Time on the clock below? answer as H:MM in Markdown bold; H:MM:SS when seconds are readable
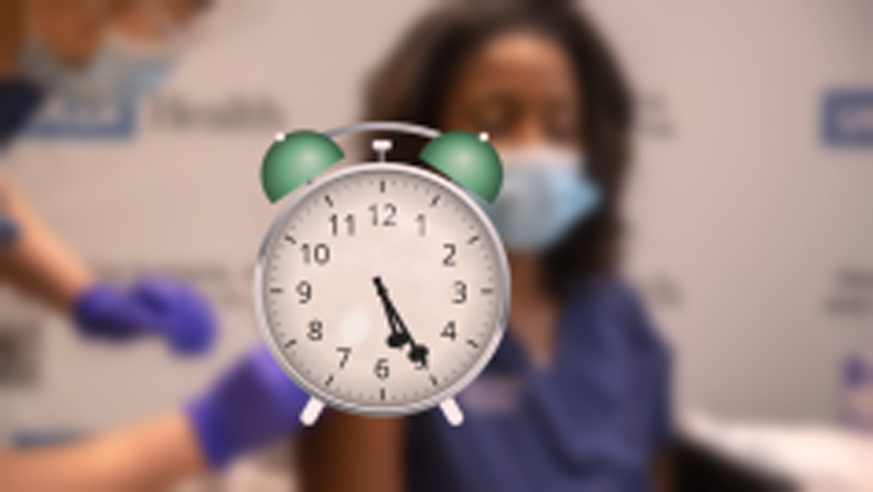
**5:25**
